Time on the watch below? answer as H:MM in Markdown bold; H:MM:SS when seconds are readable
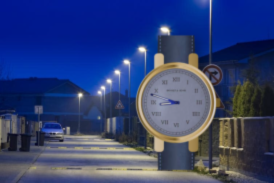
**8:48**
